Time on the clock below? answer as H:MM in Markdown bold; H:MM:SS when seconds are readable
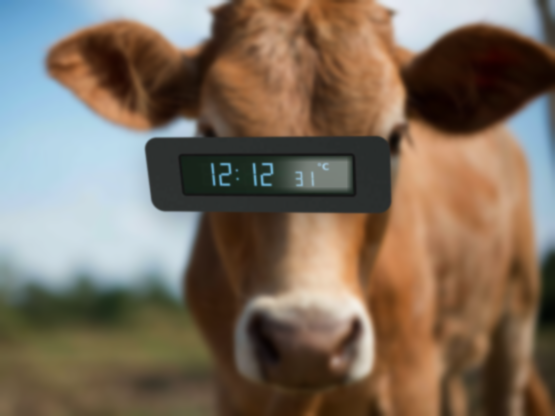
**12:12**
